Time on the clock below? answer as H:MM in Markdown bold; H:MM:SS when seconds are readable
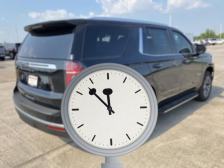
**11:53**
